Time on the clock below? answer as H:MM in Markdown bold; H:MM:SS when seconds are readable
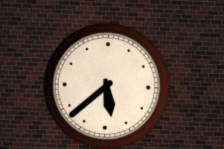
**5:38**
